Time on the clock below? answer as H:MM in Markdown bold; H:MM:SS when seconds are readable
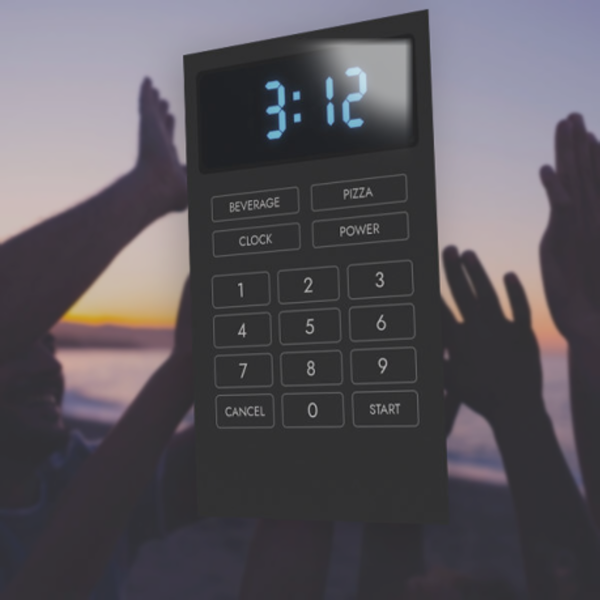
**3:12**
